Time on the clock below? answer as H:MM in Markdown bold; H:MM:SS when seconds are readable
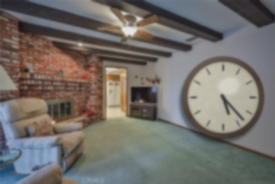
**5:23**
